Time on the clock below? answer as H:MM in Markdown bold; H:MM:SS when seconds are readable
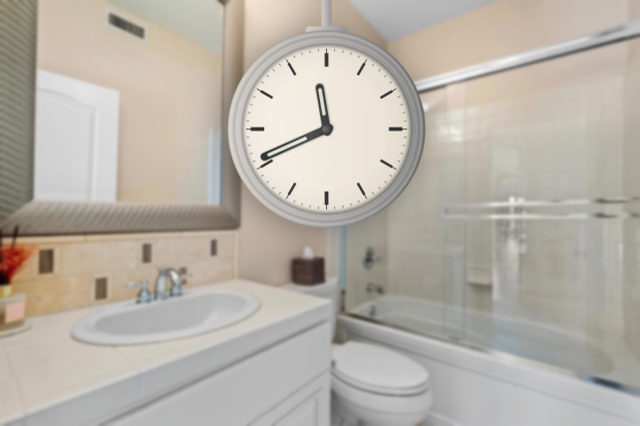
**11:41**
